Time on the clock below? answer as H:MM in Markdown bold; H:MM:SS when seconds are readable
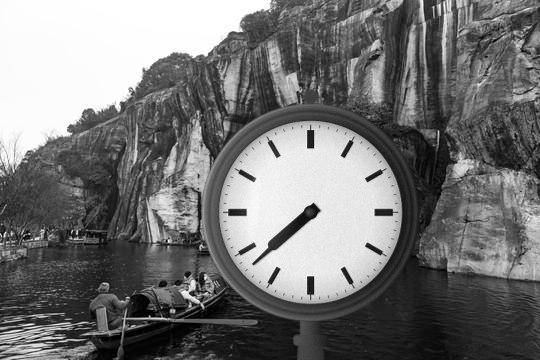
**7:38**
